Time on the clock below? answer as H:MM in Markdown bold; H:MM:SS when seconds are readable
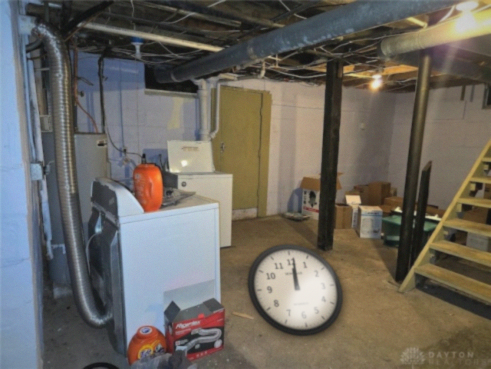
**12:01**
